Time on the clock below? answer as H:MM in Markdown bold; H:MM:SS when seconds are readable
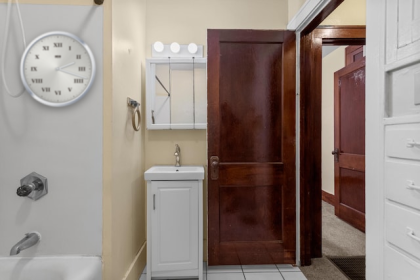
**2:18**
